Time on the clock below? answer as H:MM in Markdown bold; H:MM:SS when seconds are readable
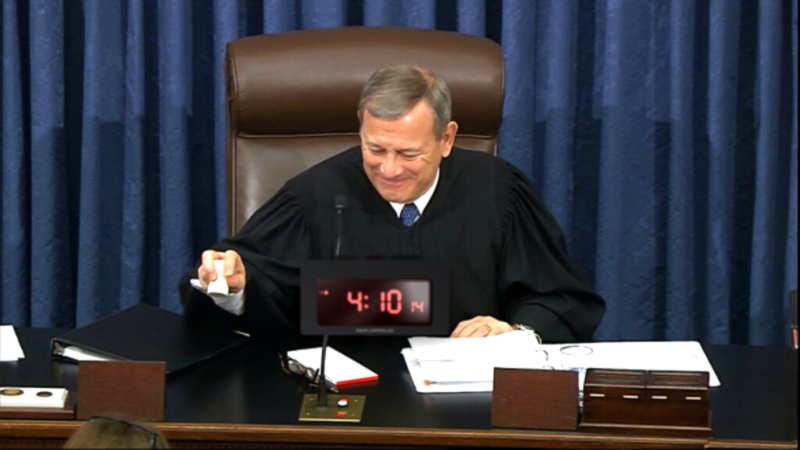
**4:10:14**
